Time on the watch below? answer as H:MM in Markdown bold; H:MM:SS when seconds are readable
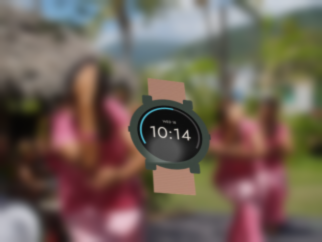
**10:14**
